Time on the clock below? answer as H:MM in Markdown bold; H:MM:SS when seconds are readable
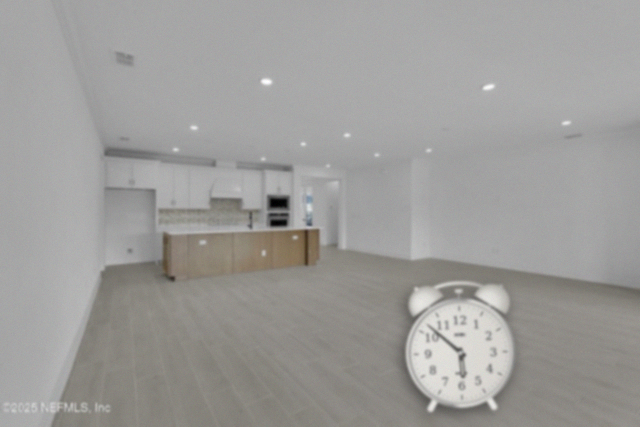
**5:52**
